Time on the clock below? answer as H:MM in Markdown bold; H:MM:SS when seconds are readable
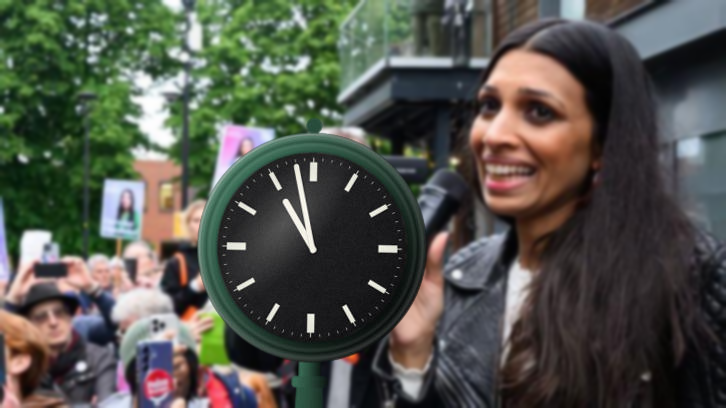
**10:58**
